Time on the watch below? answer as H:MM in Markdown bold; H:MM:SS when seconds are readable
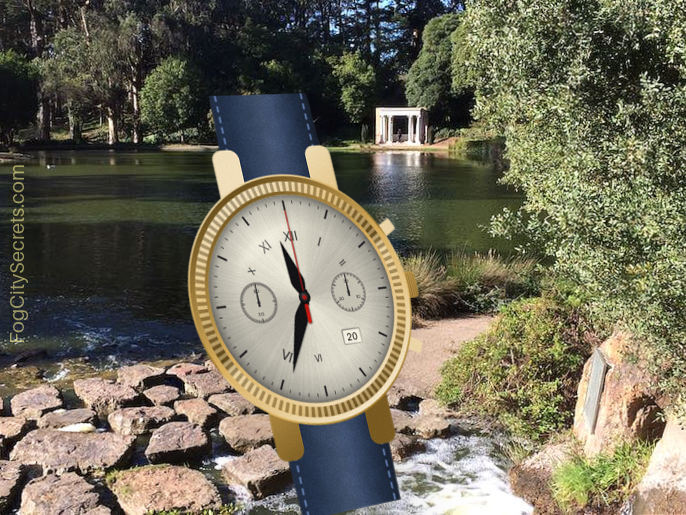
**11:34**
